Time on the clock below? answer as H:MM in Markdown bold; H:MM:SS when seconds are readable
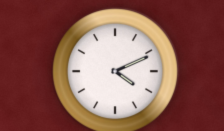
**4:11**
